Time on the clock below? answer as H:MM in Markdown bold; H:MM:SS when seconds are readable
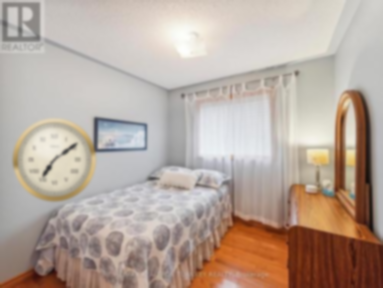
**7:09**
